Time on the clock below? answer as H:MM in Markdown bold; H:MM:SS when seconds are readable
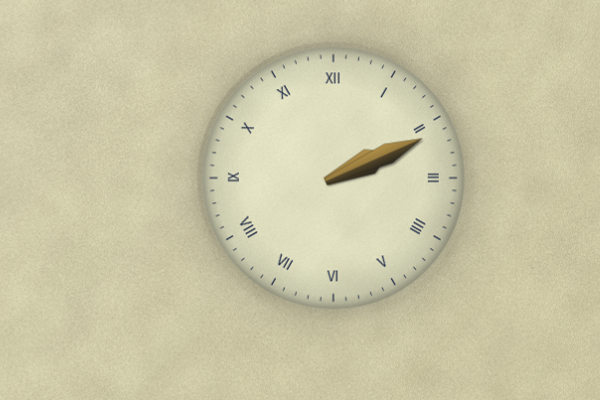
**2:11**
